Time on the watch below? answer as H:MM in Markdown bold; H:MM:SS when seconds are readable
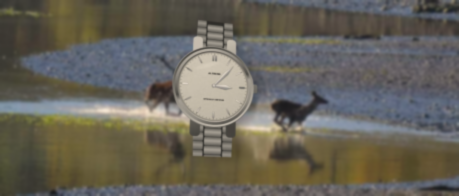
**3:07**
